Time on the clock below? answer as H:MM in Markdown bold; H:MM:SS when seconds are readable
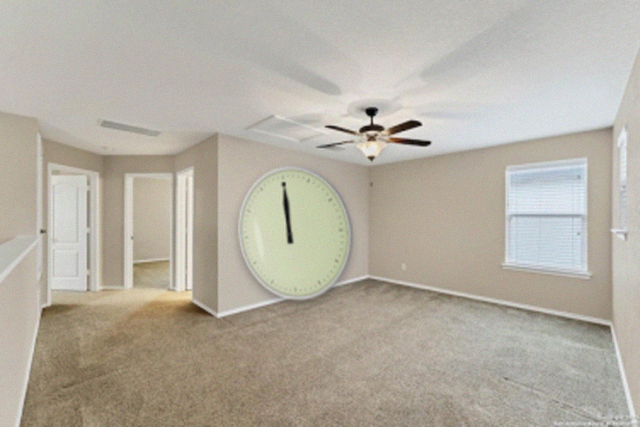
**12:00**
